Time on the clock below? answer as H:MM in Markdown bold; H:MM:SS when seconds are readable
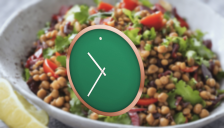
**10:36**
